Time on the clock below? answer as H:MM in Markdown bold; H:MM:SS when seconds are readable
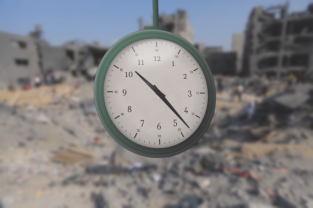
**10:23**
